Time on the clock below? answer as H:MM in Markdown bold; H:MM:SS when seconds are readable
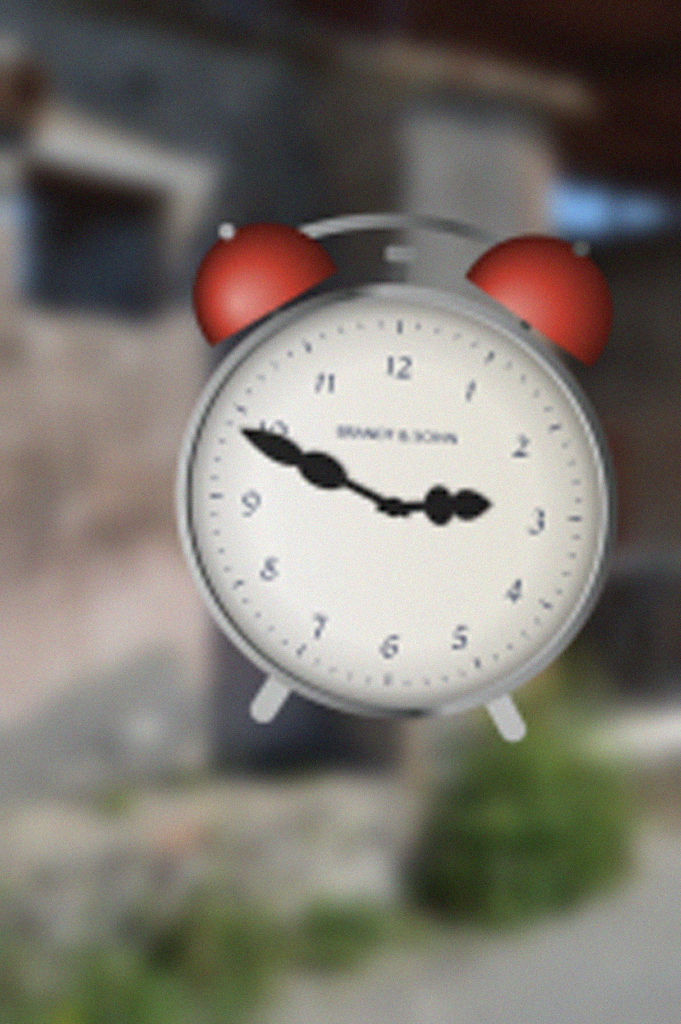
**2:49**
